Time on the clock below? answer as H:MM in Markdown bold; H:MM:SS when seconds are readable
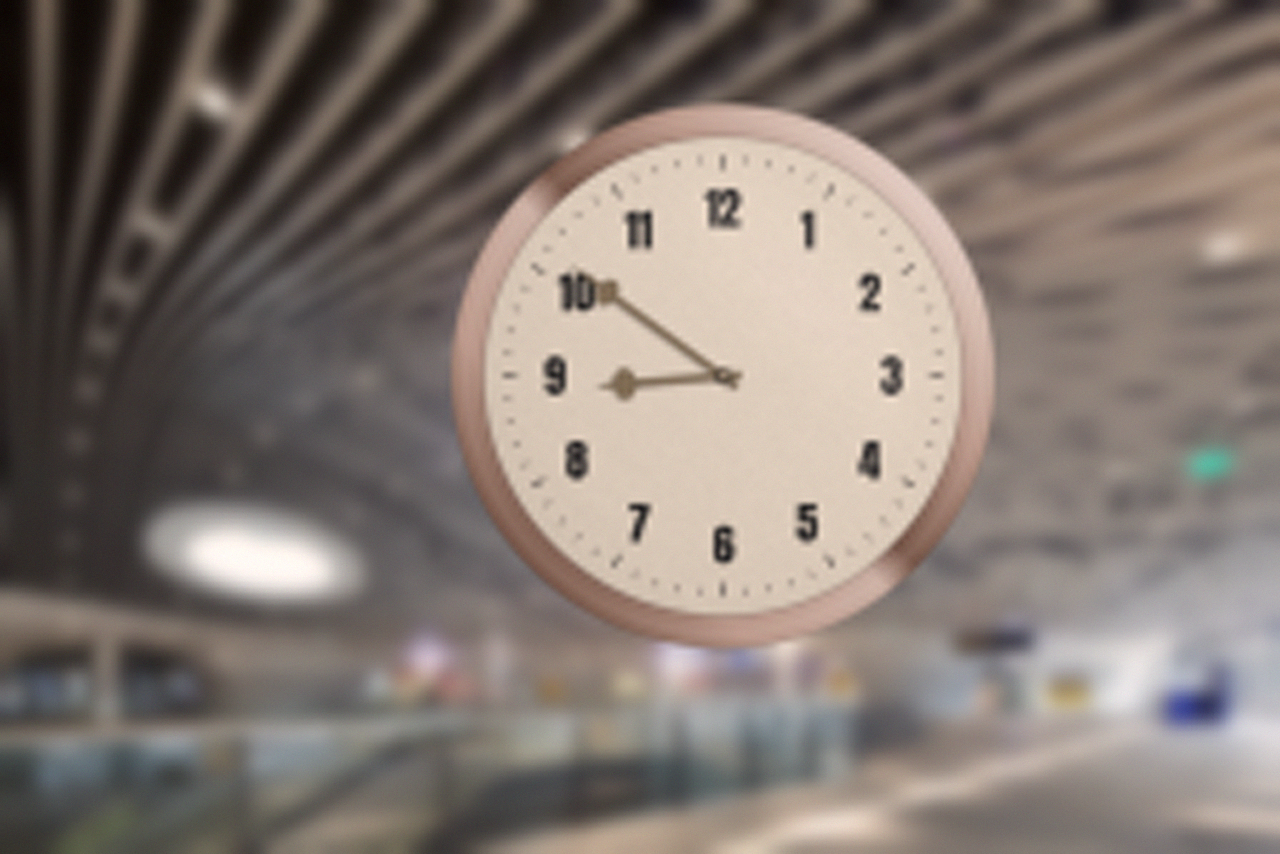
**8:51**
